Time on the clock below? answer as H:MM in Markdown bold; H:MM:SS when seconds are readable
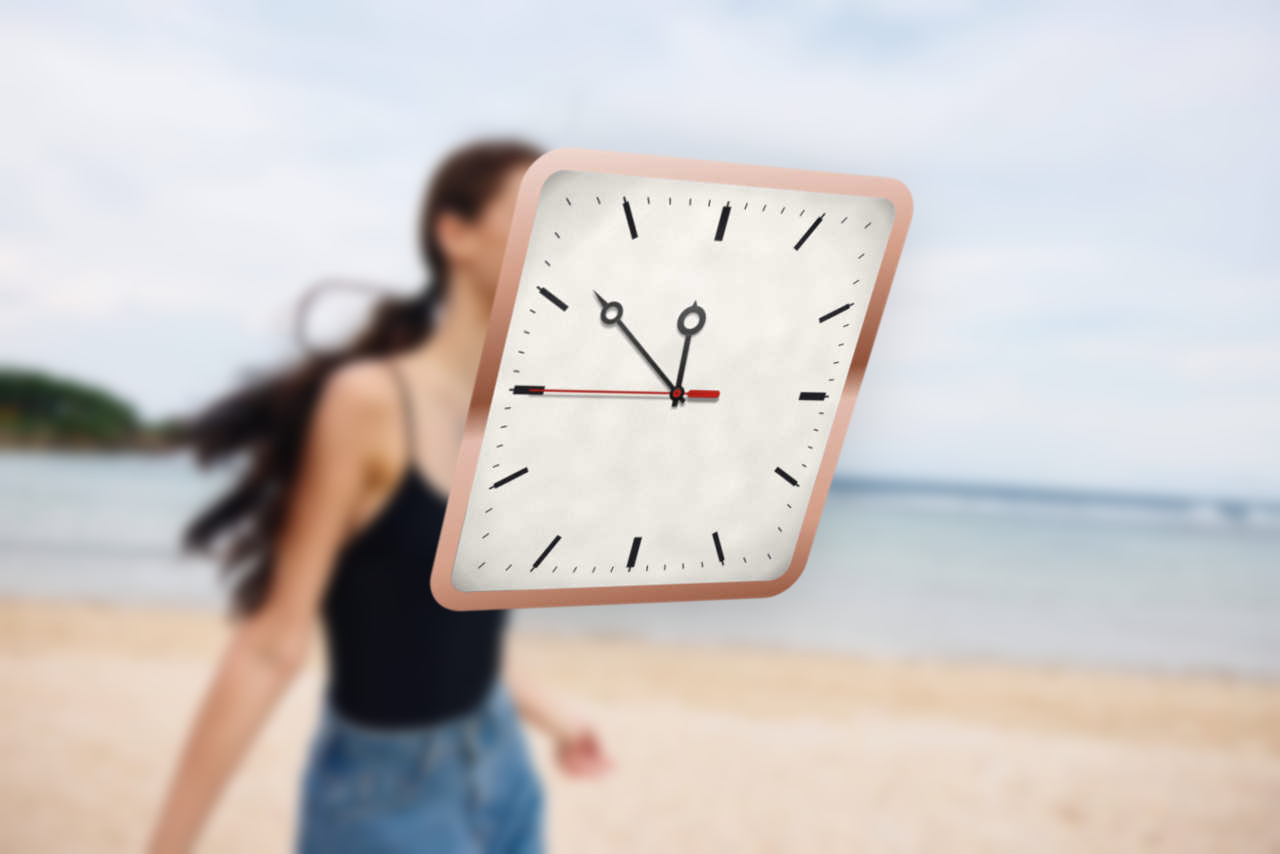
**11:51:45**
